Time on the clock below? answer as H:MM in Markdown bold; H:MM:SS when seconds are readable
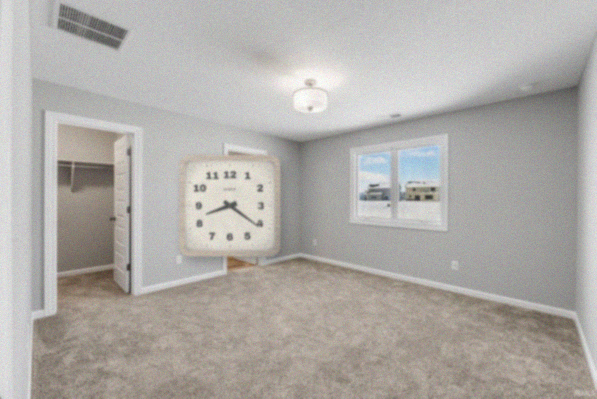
**8:21**
